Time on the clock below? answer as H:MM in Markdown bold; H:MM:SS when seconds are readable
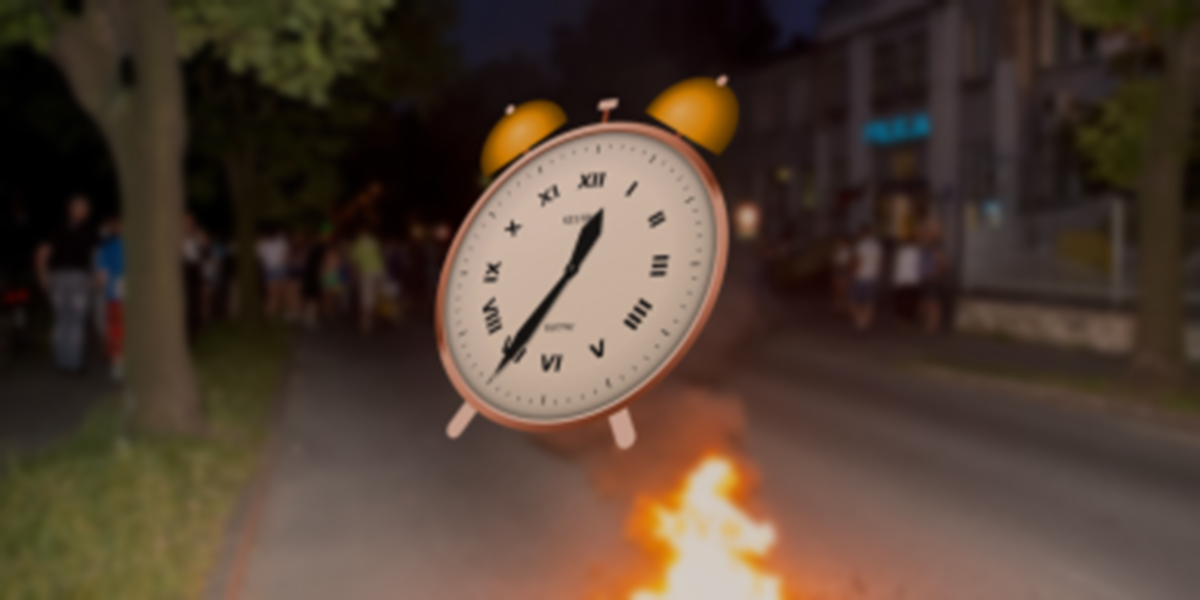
**12:35**
